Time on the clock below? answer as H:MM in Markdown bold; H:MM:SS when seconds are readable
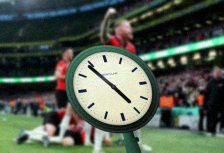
**4:54**
